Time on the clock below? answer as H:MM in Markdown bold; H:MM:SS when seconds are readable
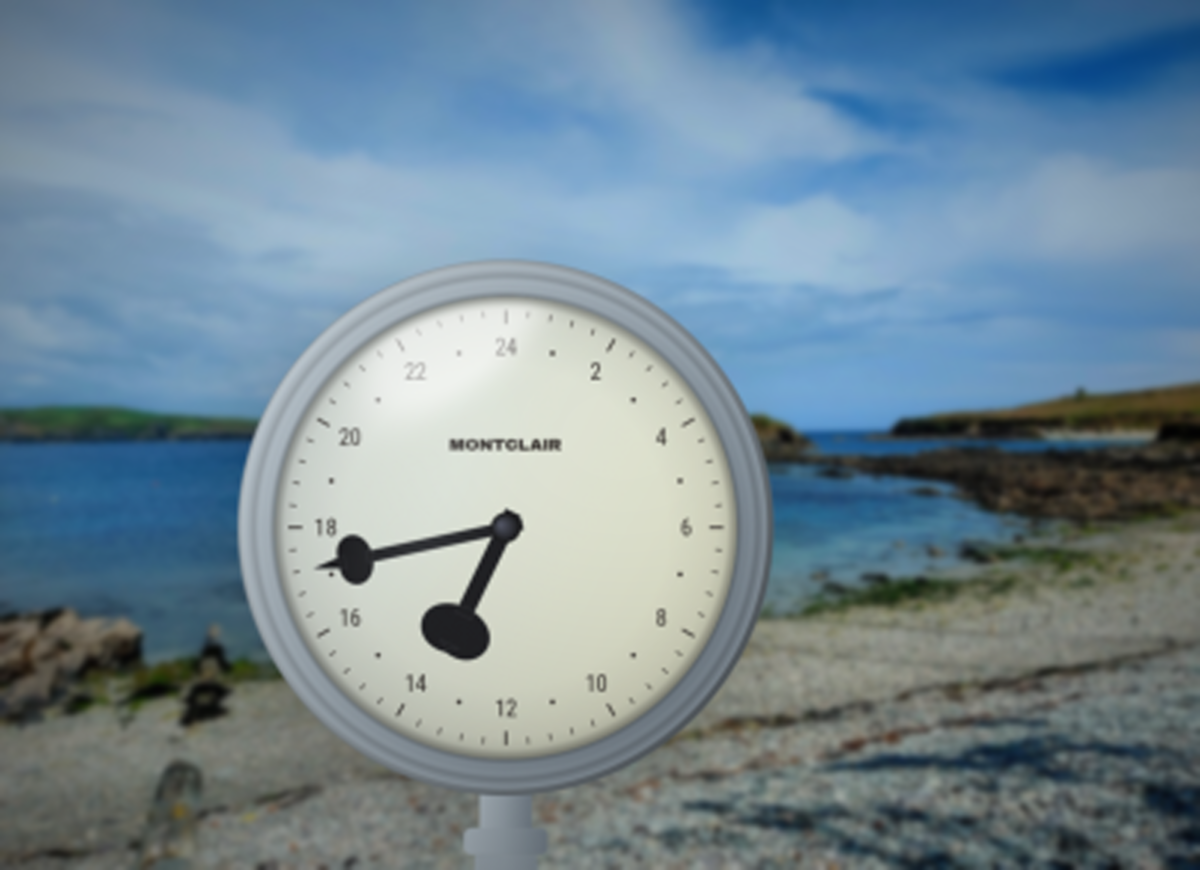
**13:43**
